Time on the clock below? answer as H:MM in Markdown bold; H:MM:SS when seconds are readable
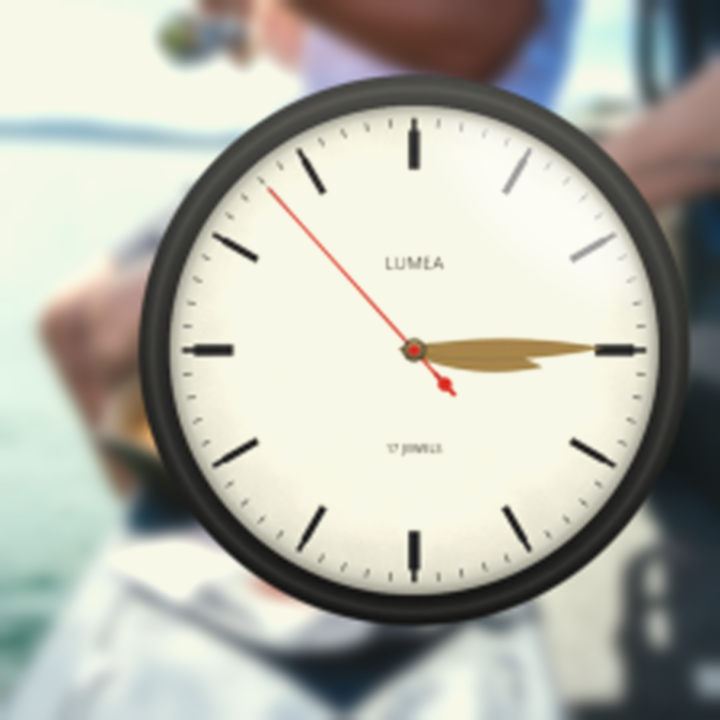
**3:14:53**
